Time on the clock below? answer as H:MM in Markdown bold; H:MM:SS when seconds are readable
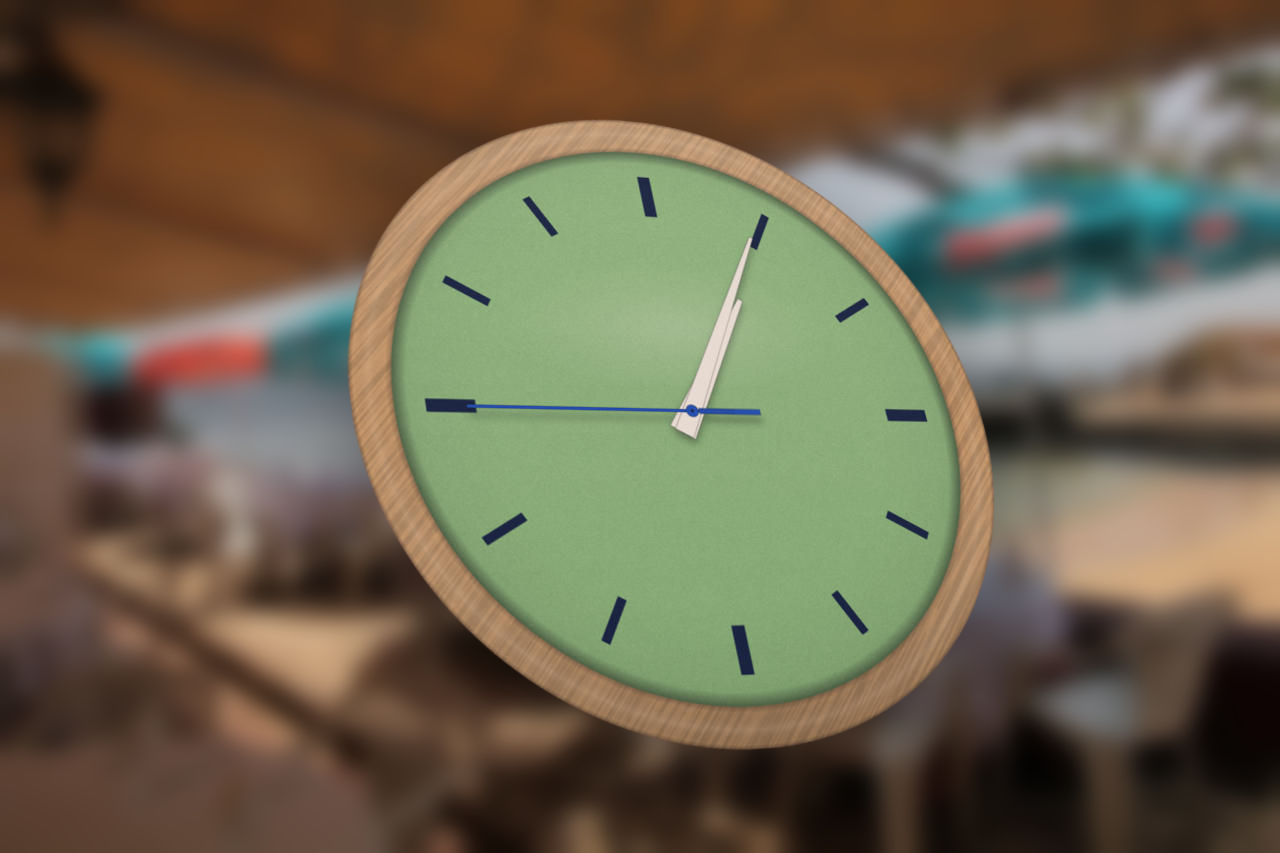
**1:04:45**
